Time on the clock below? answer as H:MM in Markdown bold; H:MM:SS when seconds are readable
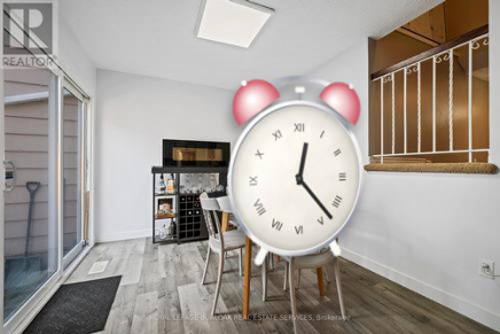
**12:23**
